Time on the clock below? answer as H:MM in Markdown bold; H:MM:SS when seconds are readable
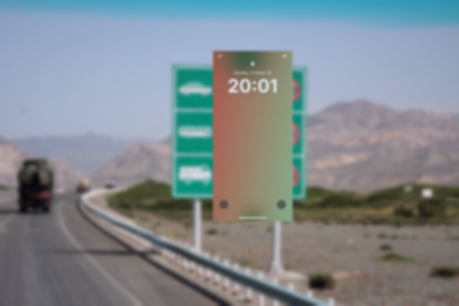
**20:01**
